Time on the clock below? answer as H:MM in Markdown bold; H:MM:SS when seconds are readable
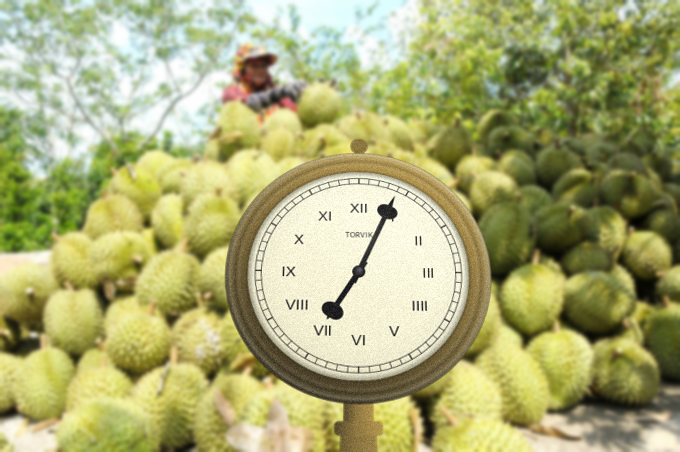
**7:04**
